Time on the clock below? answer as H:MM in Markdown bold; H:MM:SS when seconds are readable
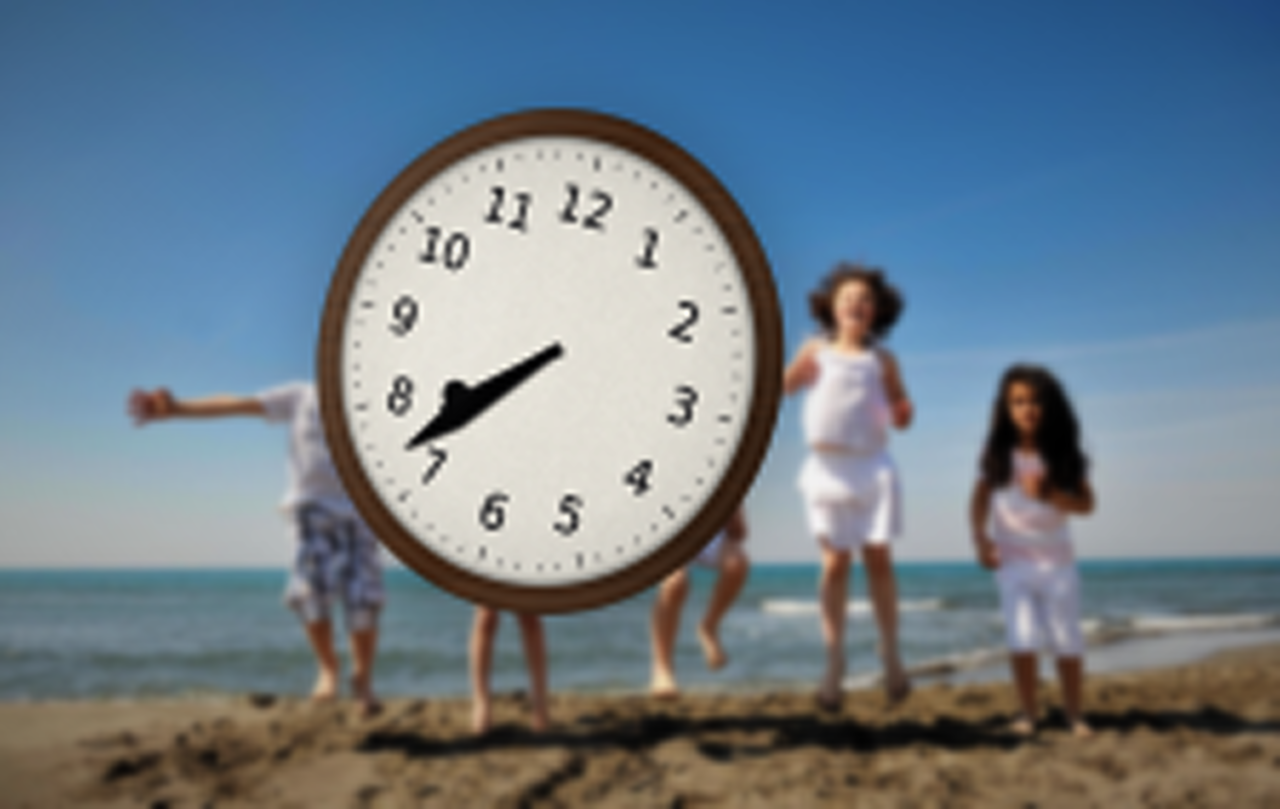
**7:37**
